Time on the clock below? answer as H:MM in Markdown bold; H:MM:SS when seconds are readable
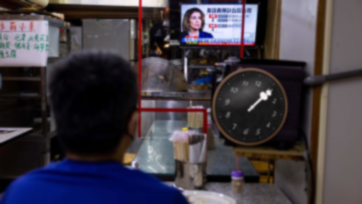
**1:06**
